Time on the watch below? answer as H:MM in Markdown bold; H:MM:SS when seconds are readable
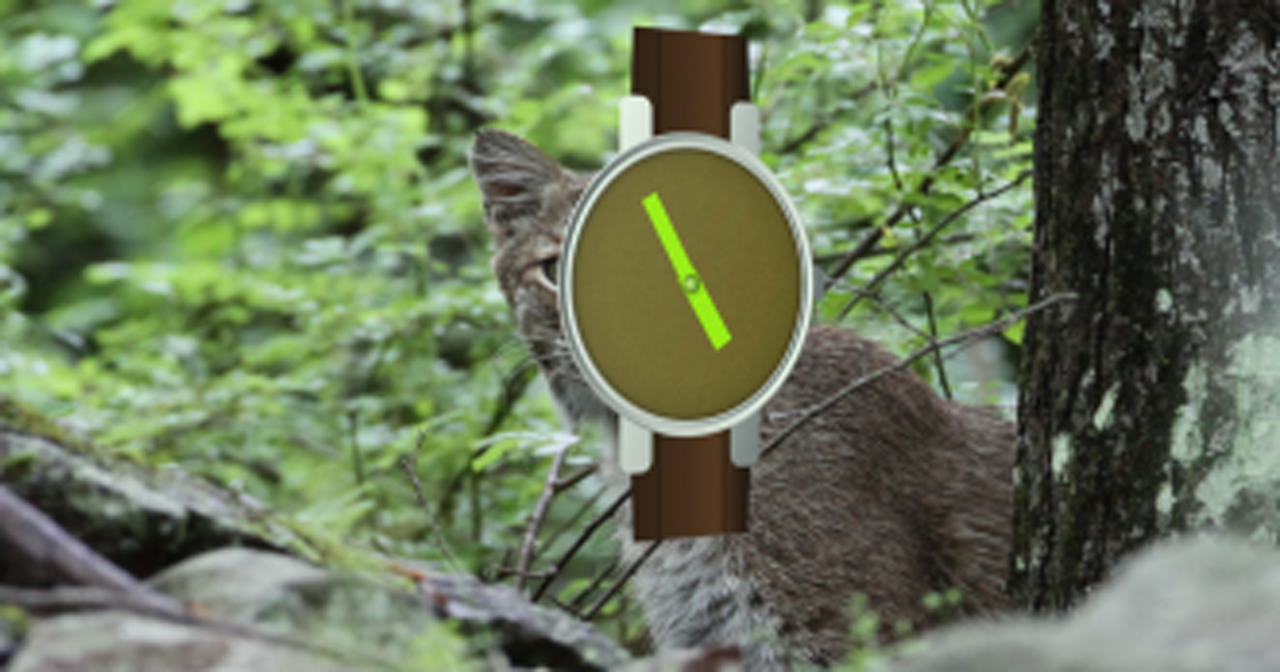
**4:55**
